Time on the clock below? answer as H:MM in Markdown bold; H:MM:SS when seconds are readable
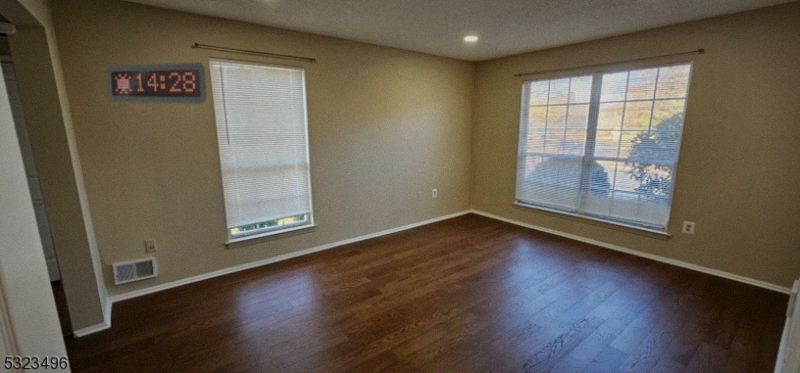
**14:28**
